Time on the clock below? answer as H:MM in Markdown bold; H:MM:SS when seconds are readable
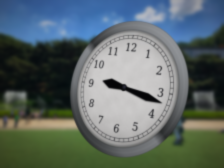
**9:17**
